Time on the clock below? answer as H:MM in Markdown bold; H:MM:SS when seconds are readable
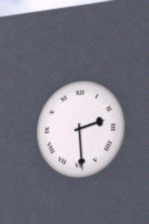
**2:29**
